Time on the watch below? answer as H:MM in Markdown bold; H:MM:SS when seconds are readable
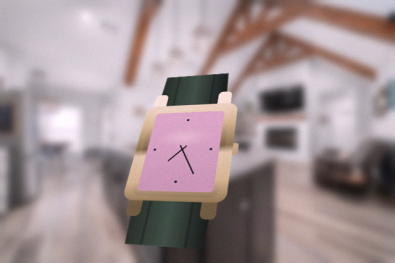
**7:25**
